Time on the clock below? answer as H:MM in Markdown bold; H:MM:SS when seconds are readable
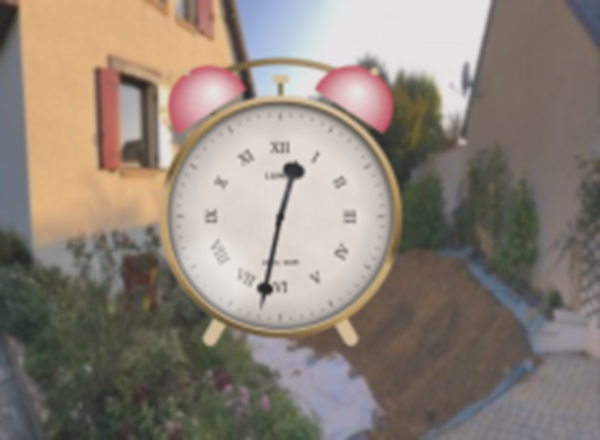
**12:32**
